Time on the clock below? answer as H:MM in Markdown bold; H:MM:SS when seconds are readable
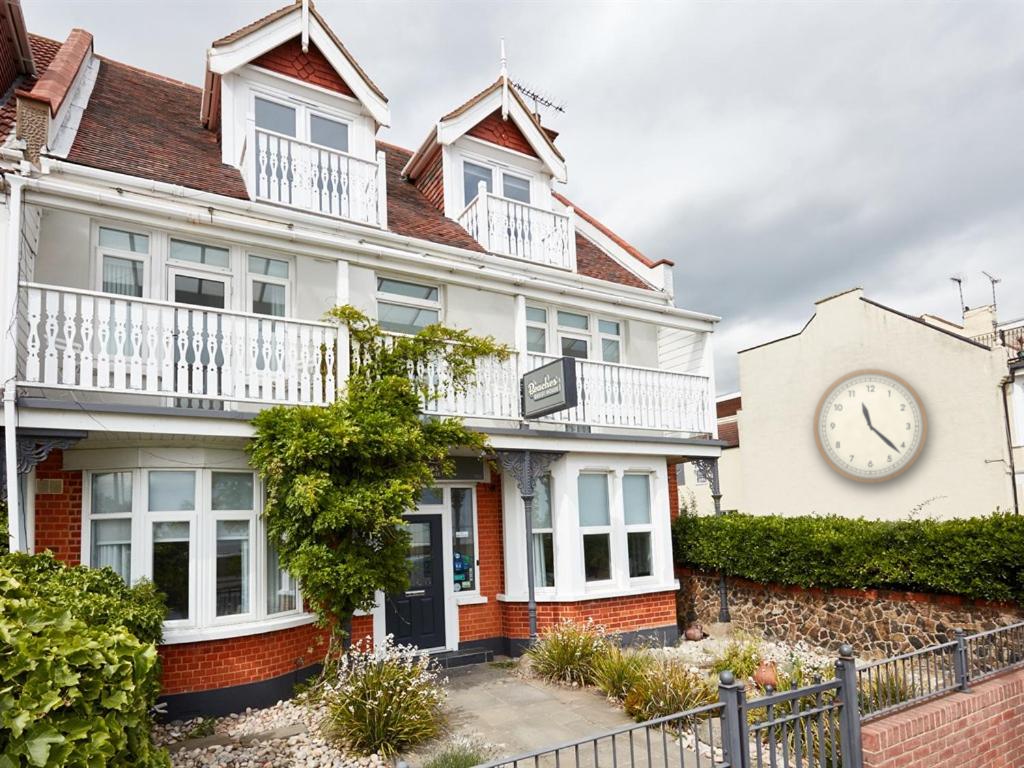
**11:22**
